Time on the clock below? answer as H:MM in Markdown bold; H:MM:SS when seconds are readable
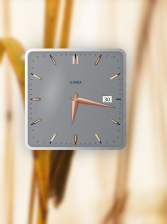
**6:17**
